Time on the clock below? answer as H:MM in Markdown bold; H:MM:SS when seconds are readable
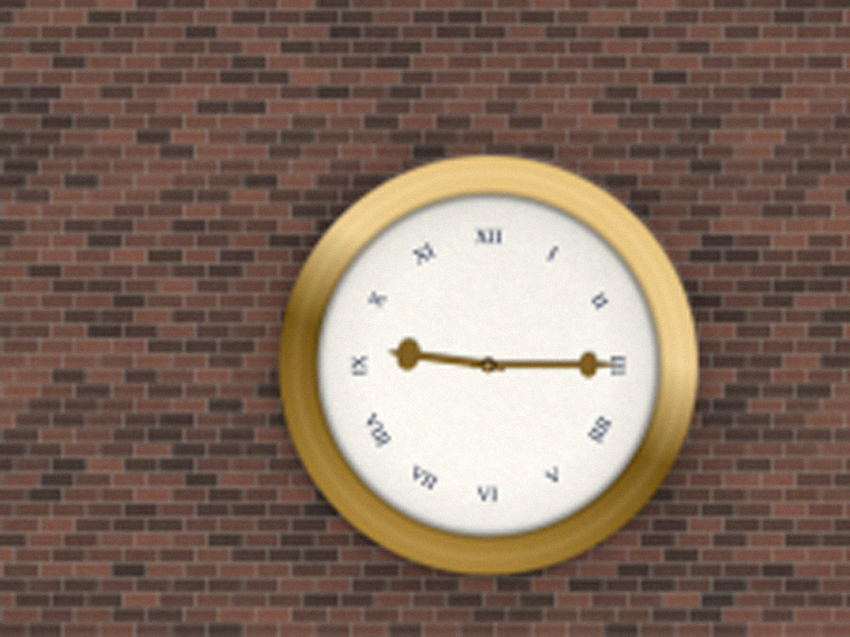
**9:15**
